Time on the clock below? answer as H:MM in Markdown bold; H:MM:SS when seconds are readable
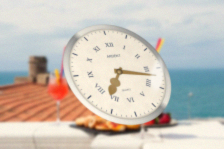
**7:17**
